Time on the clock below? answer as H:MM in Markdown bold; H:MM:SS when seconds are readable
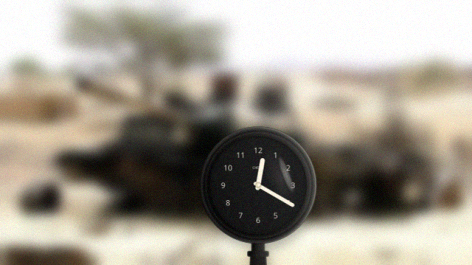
**12:20**
